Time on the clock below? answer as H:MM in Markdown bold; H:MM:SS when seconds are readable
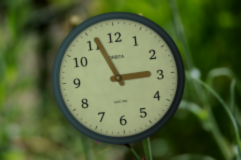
**2:56**
